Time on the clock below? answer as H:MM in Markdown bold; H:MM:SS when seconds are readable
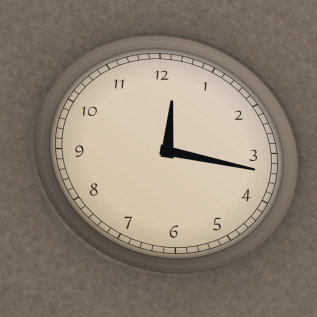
**12:17**
